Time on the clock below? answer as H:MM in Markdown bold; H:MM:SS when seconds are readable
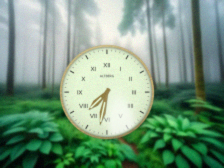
**7:32**
